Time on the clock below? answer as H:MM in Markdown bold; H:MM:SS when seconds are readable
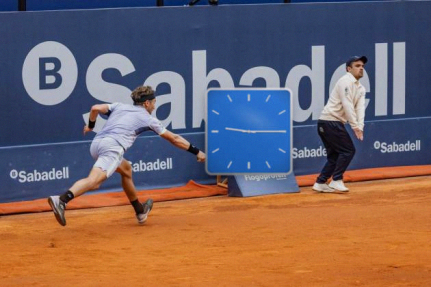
**9:15**
